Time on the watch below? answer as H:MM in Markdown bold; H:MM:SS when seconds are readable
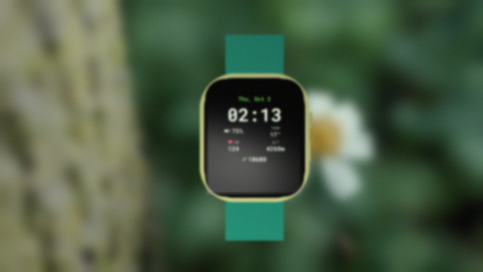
**2:13**
